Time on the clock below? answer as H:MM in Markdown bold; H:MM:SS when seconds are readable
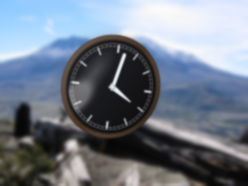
**4:02**
